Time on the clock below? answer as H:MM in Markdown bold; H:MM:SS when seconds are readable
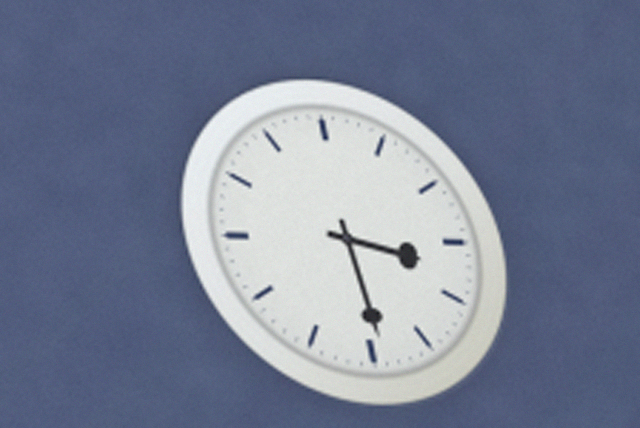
**3:29**
